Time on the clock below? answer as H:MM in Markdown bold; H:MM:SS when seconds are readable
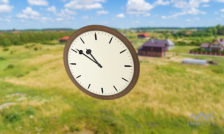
**10:51**
